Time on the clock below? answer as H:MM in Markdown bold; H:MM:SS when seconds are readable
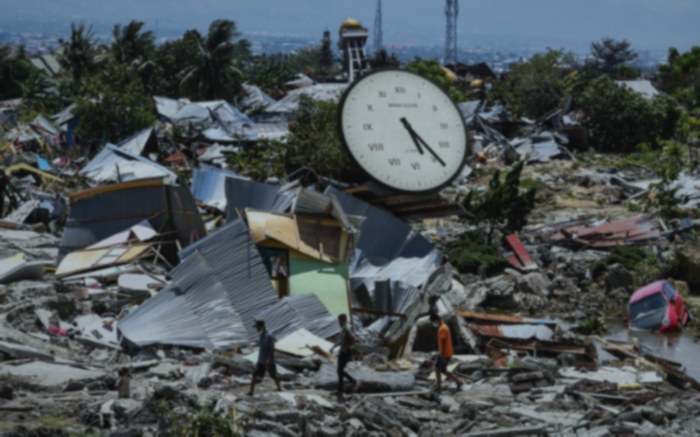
**5:24**
